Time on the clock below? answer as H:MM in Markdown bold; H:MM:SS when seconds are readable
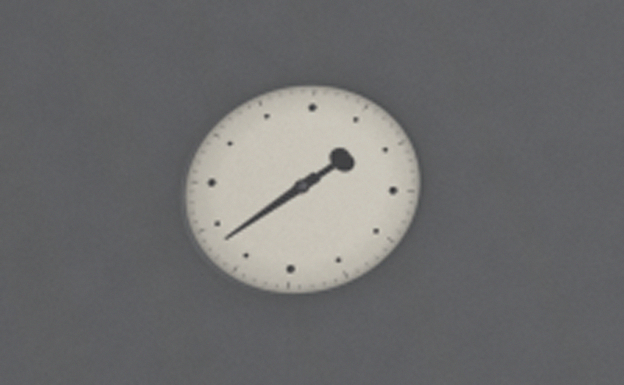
**1:38**
